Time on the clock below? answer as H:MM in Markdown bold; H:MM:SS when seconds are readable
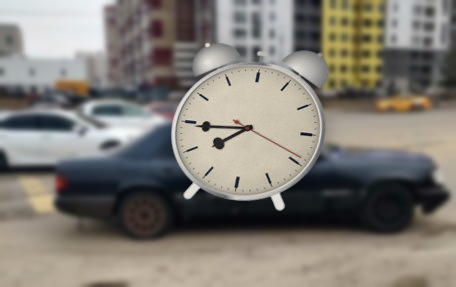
**7:44:19**
